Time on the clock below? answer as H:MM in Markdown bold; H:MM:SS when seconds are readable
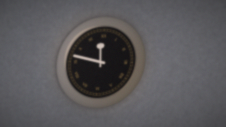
**11:47**
